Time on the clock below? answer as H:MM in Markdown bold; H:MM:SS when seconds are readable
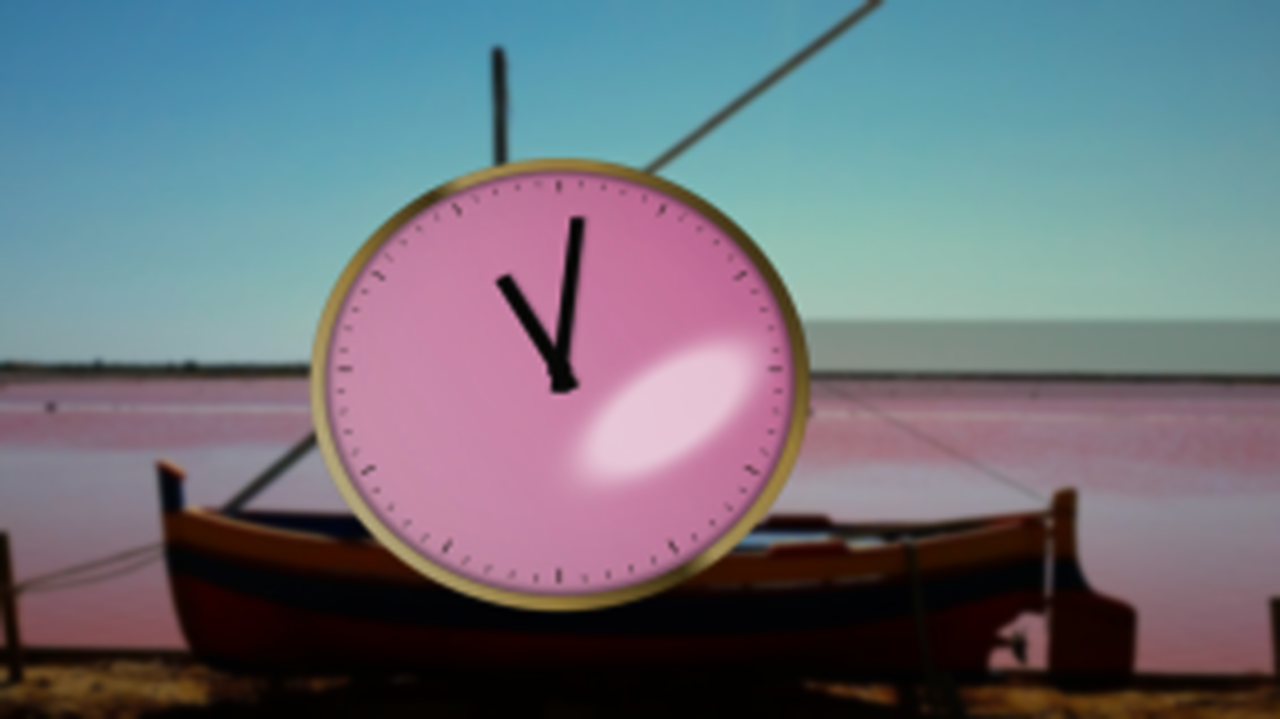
**11:01**
